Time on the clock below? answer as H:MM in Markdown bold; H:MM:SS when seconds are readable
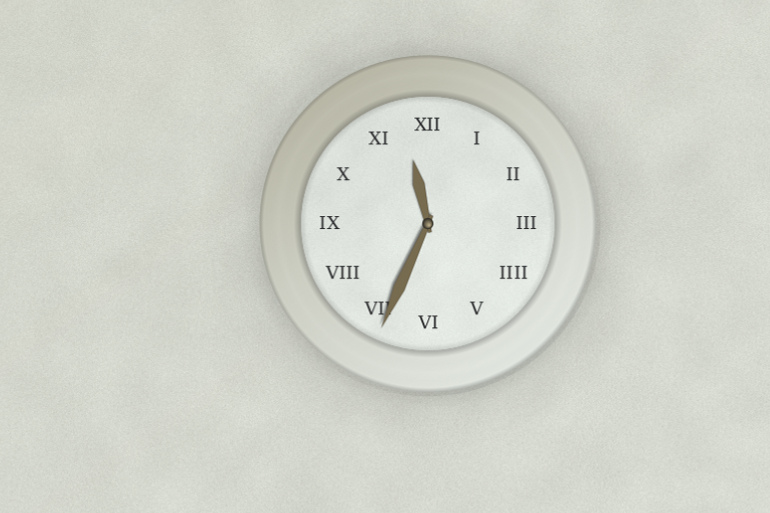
**11:34**
